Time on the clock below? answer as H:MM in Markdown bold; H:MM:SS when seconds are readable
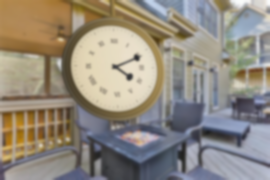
**4:11**
